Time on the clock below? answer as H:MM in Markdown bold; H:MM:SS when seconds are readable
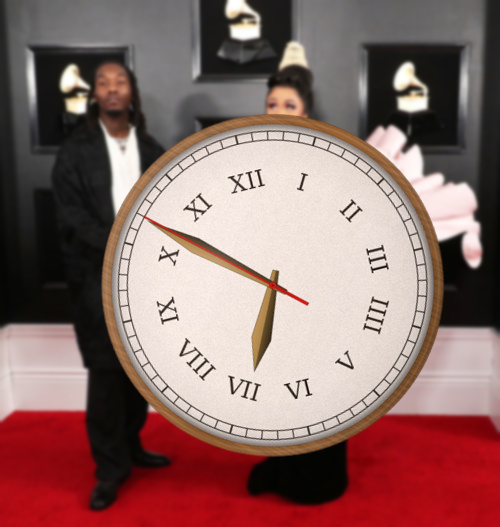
**6:51:52**
